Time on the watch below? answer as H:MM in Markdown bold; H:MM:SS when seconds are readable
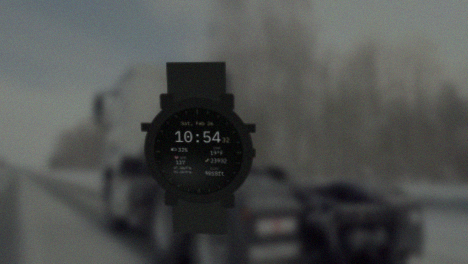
**10:54**
